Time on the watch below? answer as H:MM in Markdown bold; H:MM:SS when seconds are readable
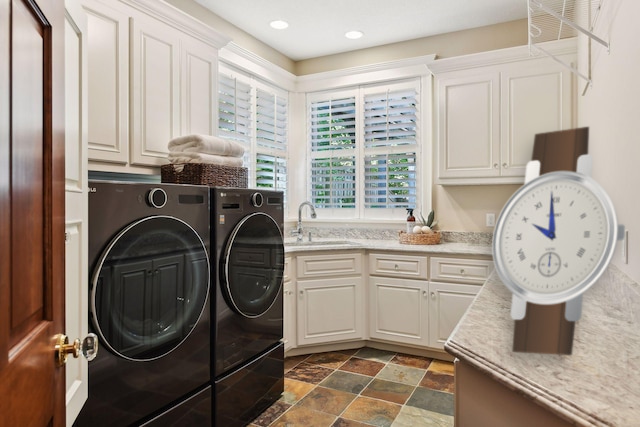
**9:59**
